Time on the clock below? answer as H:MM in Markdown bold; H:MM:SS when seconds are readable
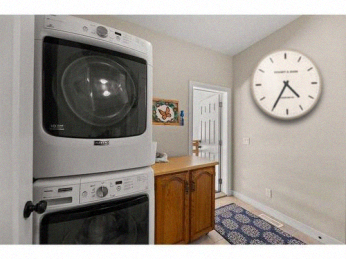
**4:35**
